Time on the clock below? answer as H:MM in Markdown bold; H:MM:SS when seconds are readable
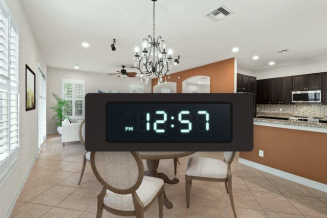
**12:57**
